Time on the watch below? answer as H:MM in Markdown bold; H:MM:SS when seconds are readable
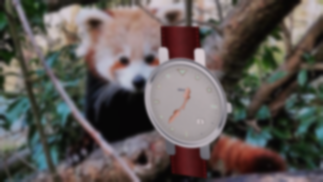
**12:37**
